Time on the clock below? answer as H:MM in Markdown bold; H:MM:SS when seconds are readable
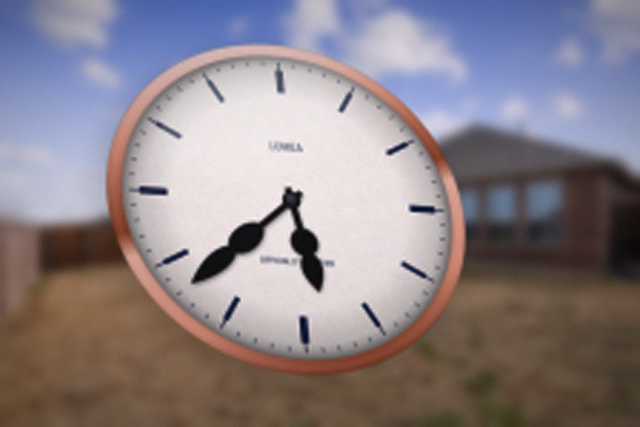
**5:38**
